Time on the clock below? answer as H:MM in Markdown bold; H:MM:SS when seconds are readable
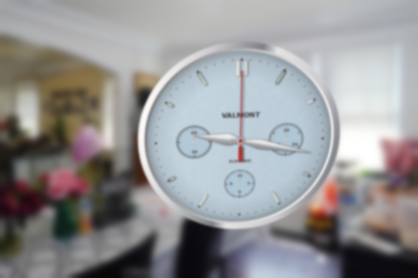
**9:17**
